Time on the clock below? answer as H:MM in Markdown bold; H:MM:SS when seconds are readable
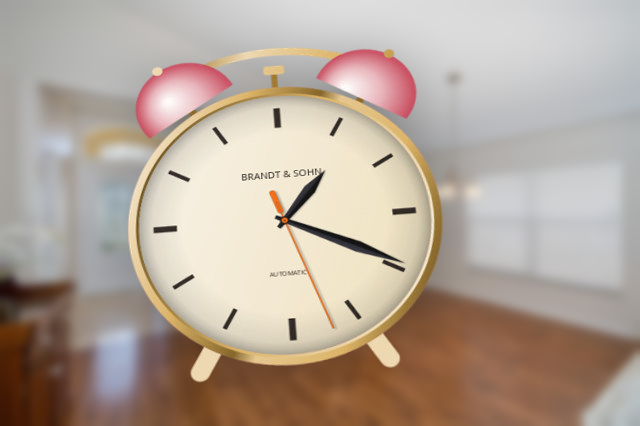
**1:19:27**
